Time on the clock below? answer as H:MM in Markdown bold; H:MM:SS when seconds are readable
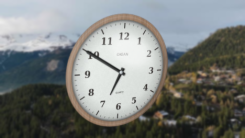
**6:50**
